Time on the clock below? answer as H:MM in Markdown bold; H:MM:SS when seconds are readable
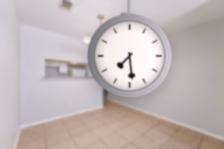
**7:29**
